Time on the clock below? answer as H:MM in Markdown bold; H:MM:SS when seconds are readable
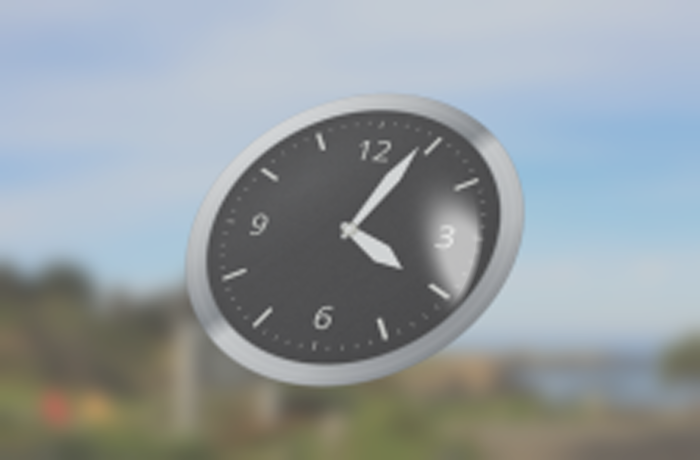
**4:04**
